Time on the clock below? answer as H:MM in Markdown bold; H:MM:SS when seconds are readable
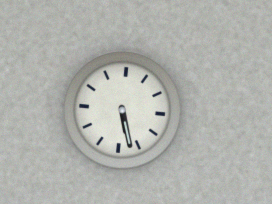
**5:27**
